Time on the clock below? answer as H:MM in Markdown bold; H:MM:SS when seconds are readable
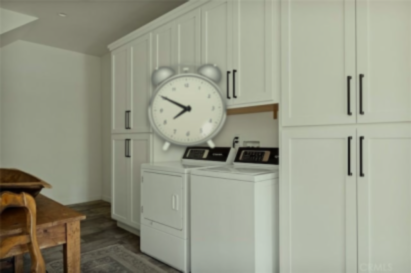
**7:50**
